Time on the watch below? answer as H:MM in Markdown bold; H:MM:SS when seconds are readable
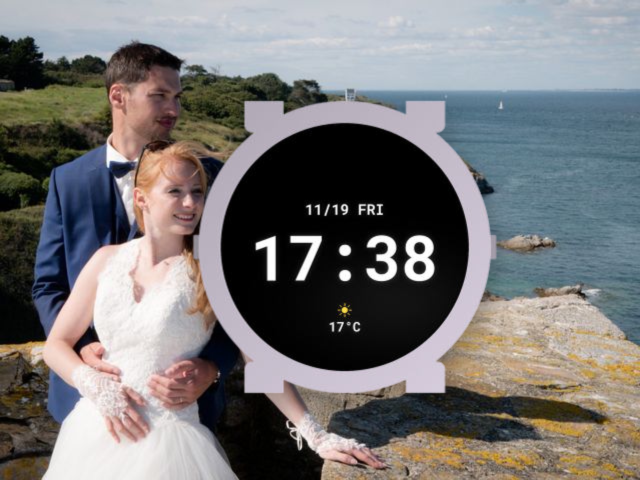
**17:38**
